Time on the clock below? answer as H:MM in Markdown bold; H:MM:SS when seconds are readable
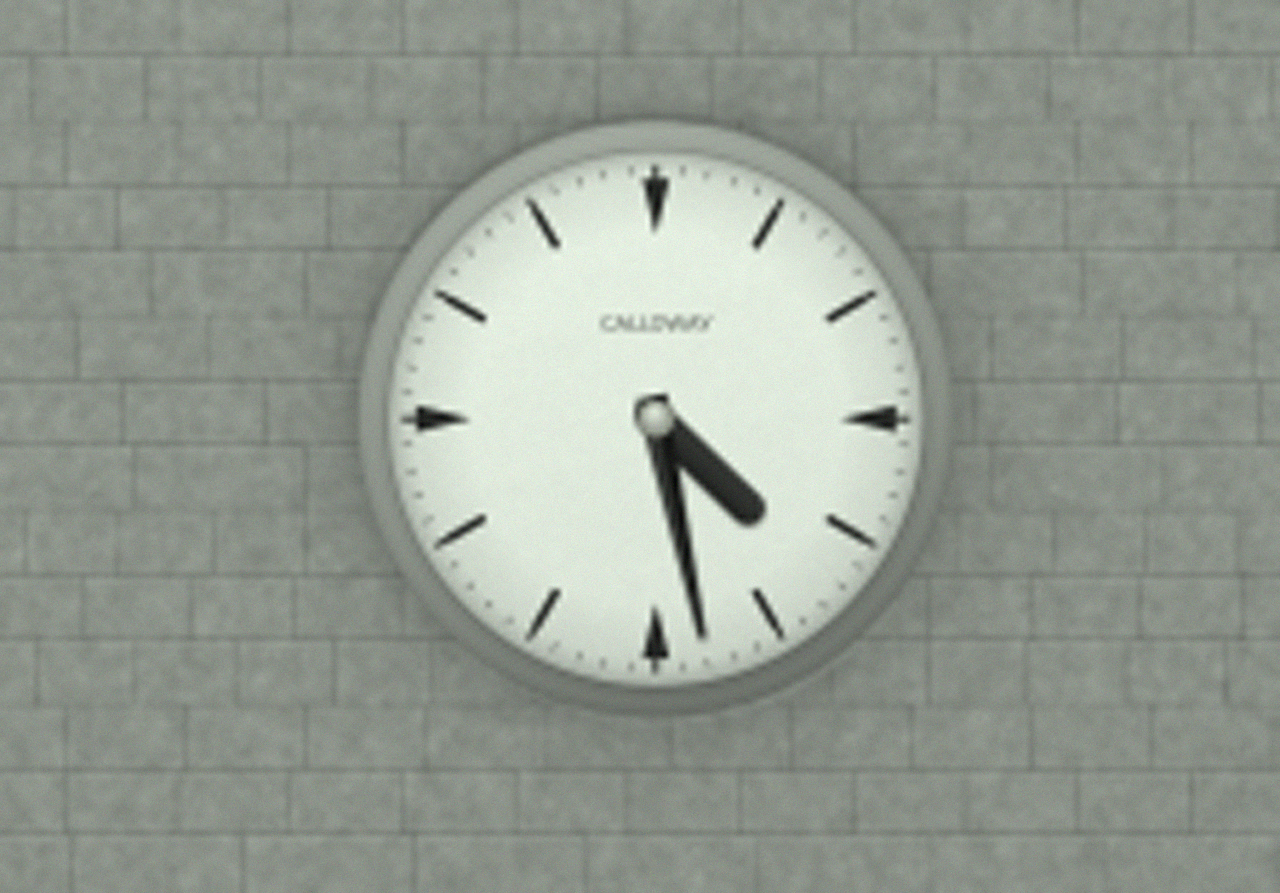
**4:28**
